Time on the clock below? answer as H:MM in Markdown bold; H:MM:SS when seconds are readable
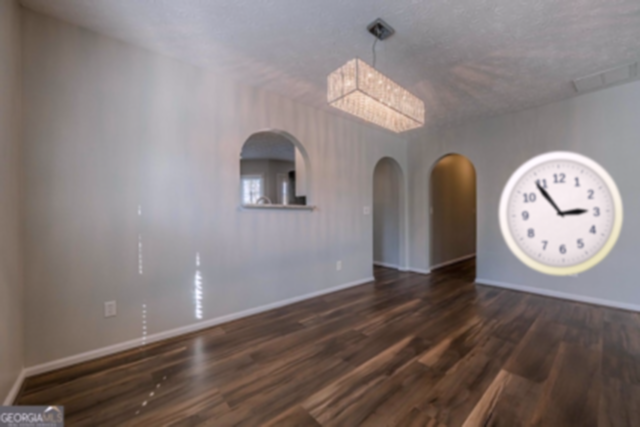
**2:54**
